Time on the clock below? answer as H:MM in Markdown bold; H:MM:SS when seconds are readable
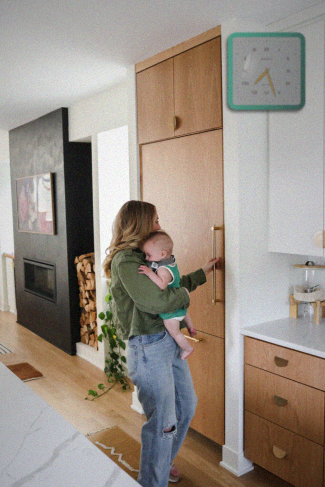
**7:27**
